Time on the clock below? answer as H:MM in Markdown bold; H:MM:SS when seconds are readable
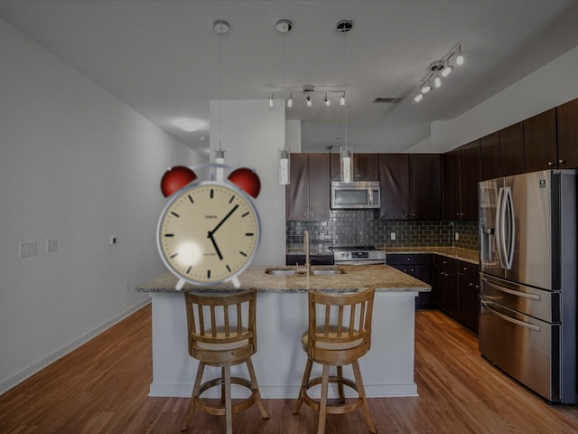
**5:07**
